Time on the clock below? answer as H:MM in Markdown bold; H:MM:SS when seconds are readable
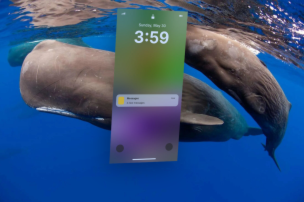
**3:59**
